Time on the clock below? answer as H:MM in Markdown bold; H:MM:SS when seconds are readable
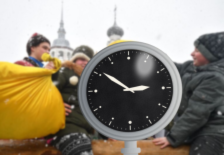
**2:51**
